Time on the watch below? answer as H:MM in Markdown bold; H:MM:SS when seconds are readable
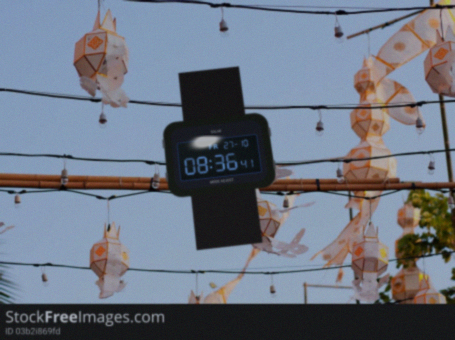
**8:36**
